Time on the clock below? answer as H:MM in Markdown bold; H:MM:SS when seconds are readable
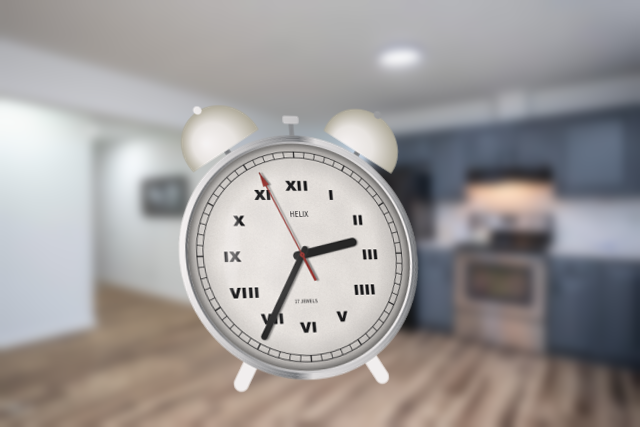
**2:34:56**
